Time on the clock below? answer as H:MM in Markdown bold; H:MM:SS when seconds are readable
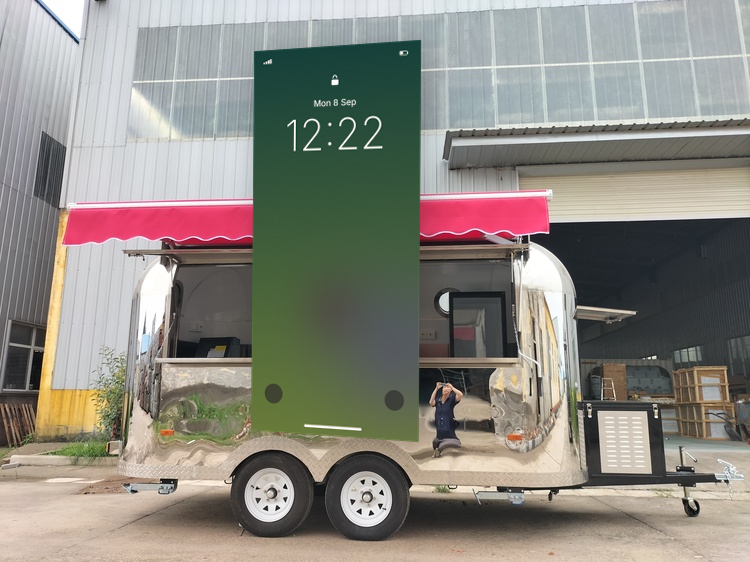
**12:22**
